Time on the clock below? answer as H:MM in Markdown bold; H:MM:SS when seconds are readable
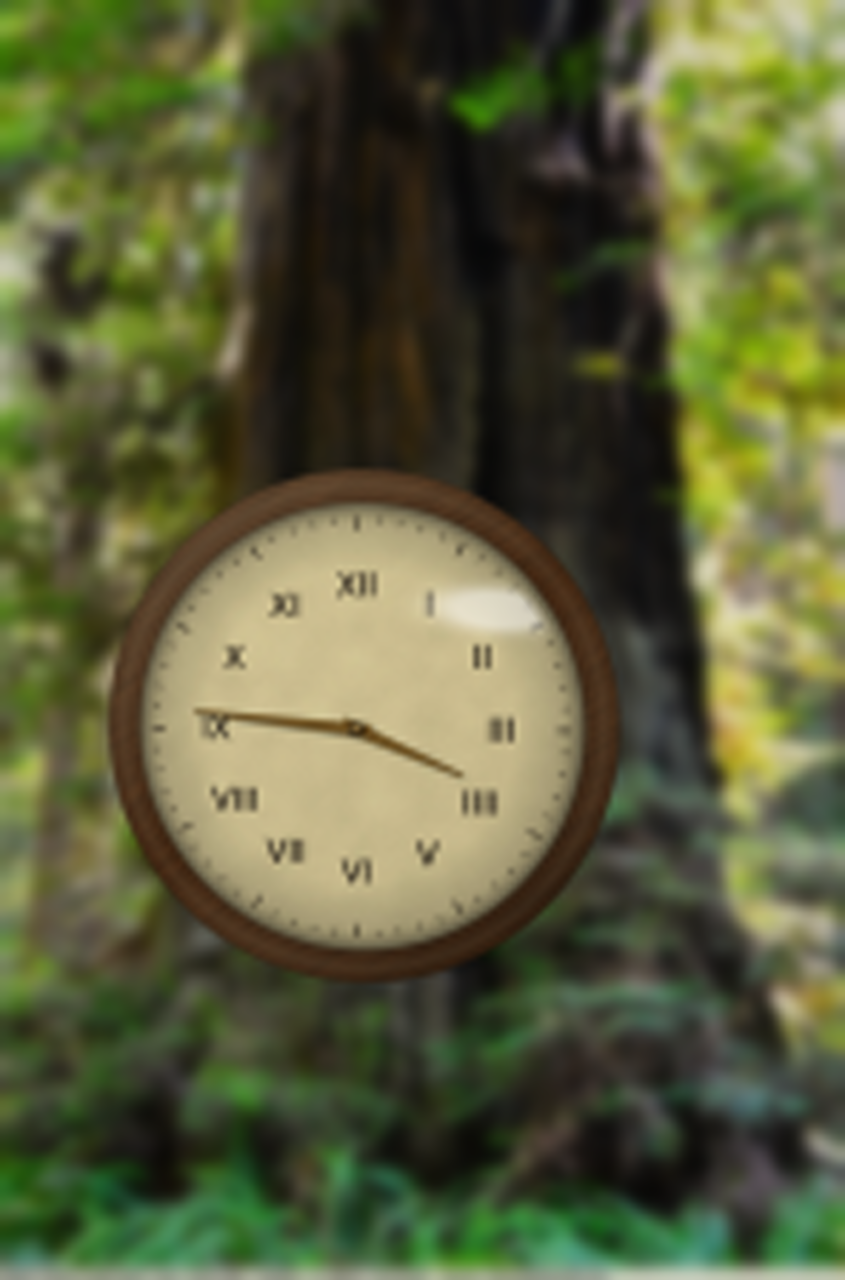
**3:46**
